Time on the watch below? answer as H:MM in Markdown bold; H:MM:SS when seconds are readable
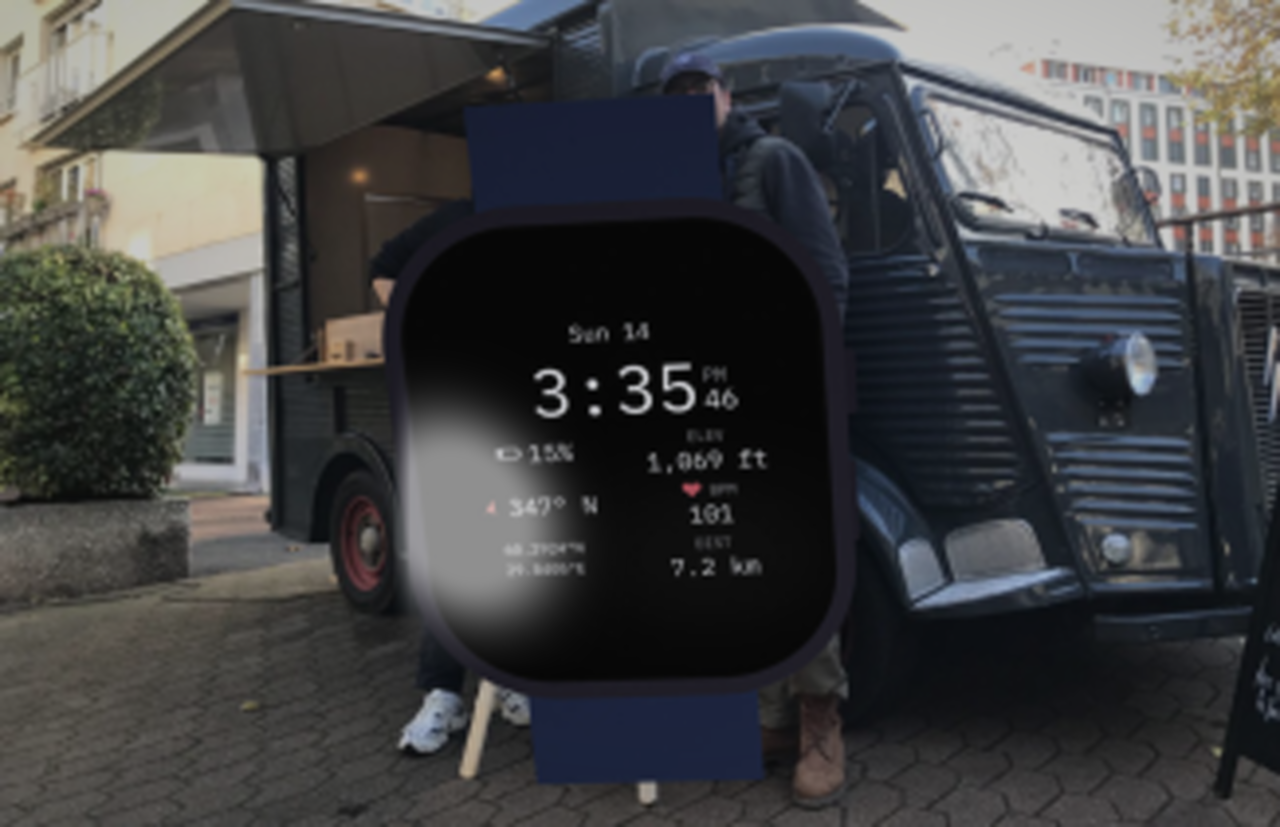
**3:35**
